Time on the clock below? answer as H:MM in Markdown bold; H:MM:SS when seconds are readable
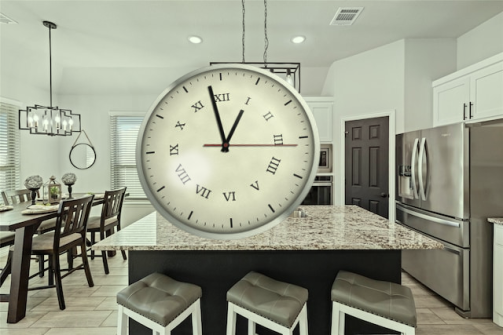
**12:58:16**
